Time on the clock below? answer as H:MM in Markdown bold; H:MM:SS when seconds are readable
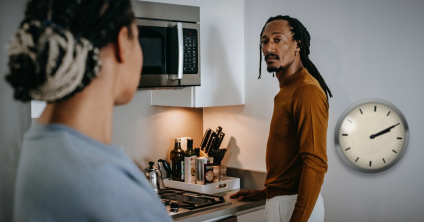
**2:10**
